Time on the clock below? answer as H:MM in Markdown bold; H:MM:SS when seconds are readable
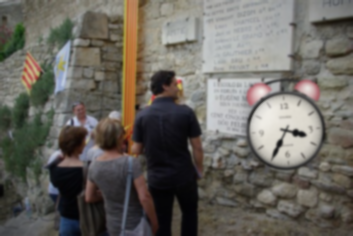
**3:35**
